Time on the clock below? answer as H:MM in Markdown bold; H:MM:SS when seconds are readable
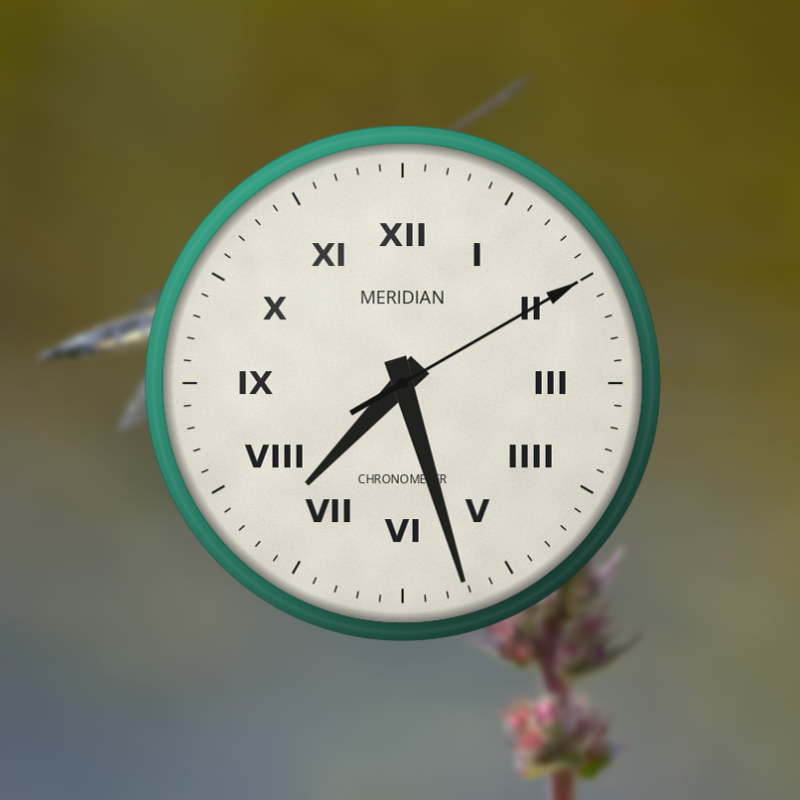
**7:27:10**
